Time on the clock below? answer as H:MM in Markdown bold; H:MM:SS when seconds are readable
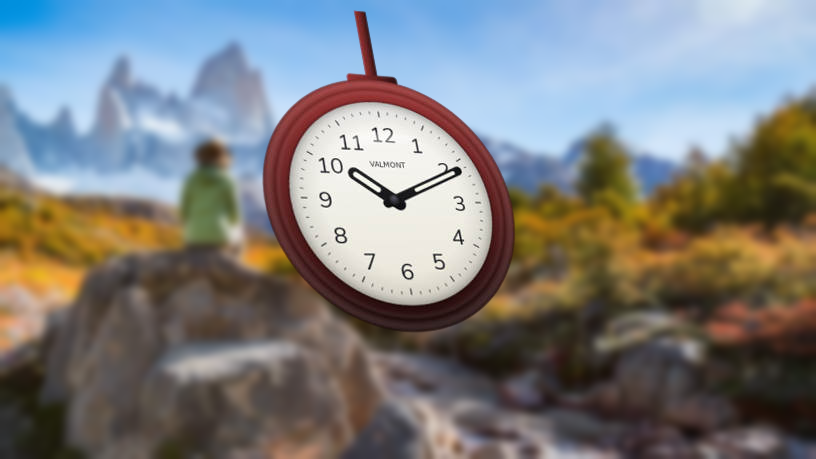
**10:11**
